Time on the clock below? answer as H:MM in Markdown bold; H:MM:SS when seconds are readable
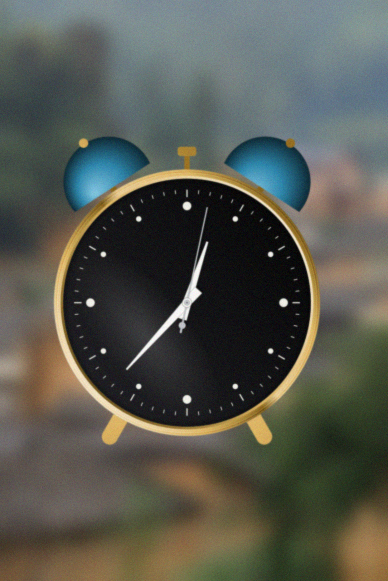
**12:37:02**
